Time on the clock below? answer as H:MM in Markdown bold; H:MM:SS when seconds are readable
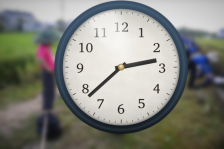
**2:38**
